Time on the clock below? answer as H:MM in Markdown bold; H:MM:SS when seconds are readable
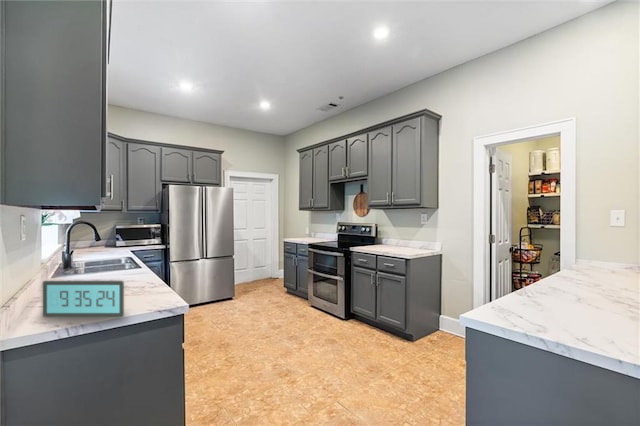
**9:35:24**
